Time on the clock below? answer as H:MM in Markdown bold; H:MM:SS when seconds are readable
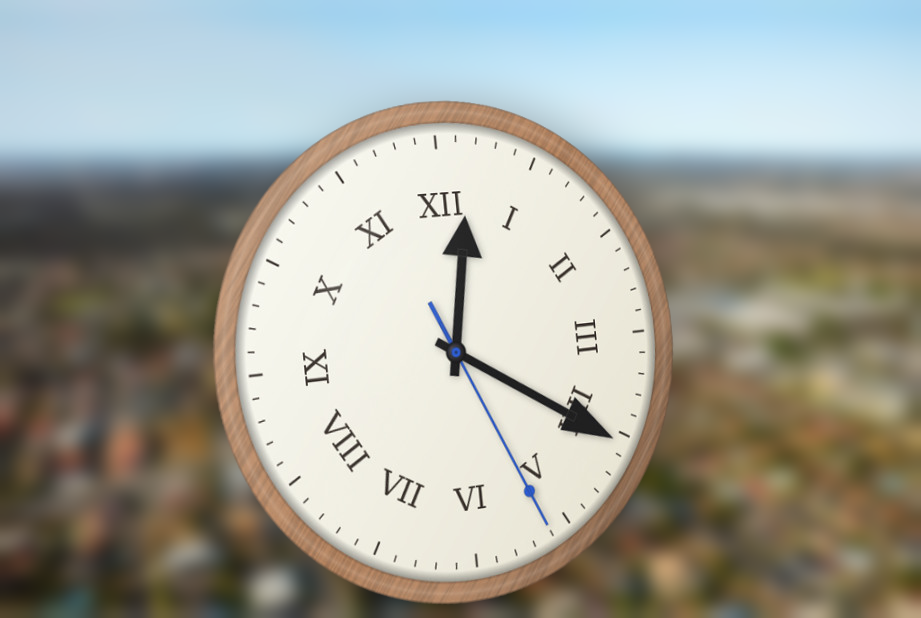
**12:20:26**
